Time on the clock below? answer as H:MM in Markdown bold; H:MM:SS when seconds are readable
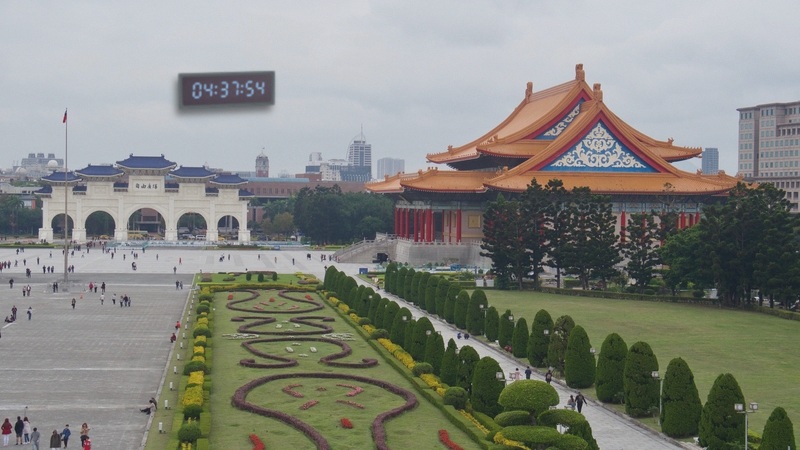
**4:37:54**
